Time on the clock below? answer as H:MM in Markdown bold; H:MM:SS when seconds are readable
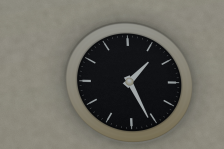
**1:26**
